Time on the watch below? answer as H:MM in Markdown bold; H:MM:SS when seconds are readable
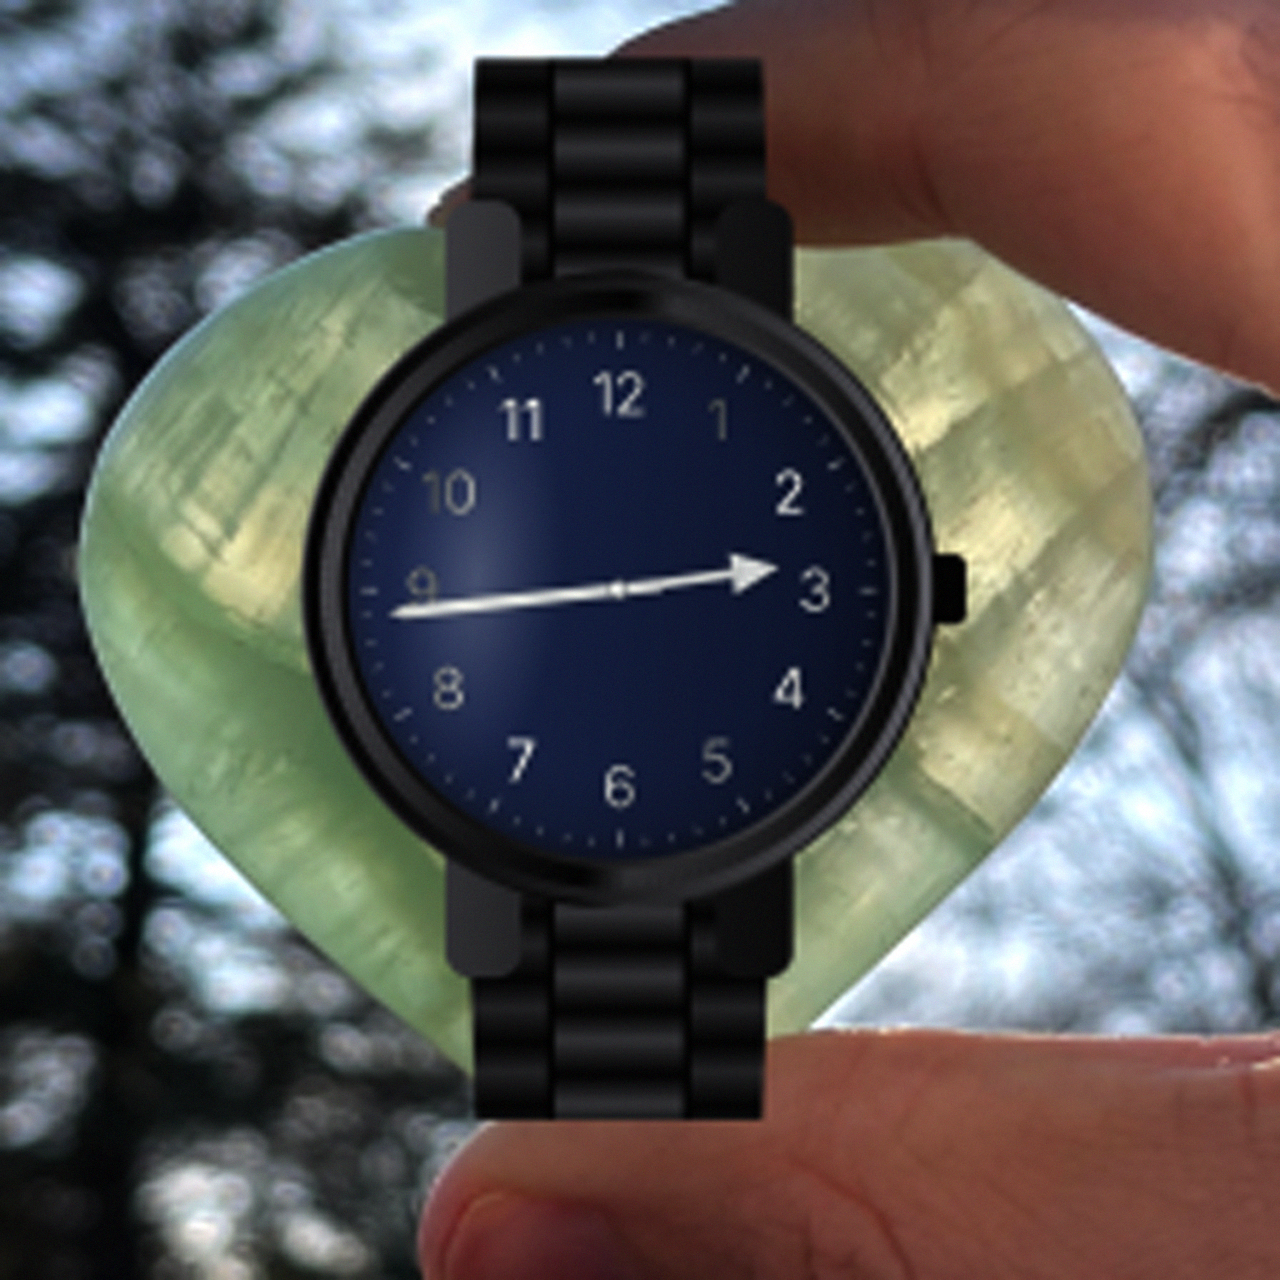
**2:44**
